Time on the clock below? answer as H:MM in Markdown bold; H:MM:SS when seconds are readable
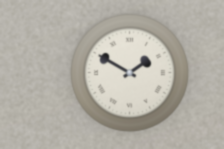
**1:50**
